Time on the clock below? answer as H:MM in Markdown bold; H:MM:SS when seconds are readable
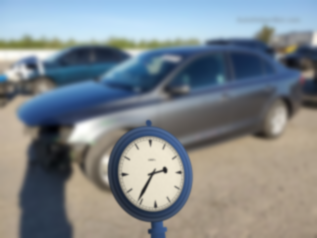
**2:36**
